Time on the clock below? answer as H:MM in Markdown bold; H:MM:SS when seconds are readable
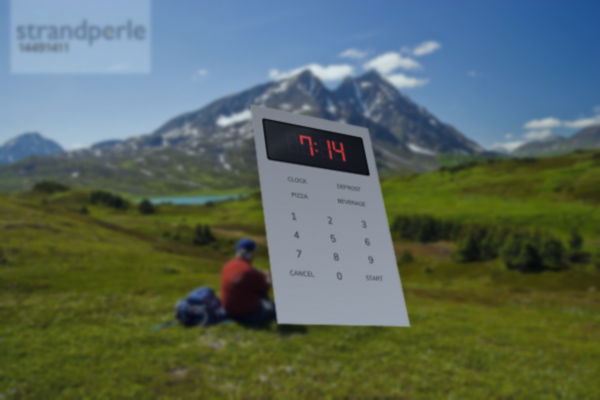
**7:14**
